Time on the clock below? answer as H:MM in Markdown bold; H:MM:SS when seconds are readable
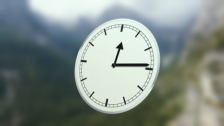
**12:14**
